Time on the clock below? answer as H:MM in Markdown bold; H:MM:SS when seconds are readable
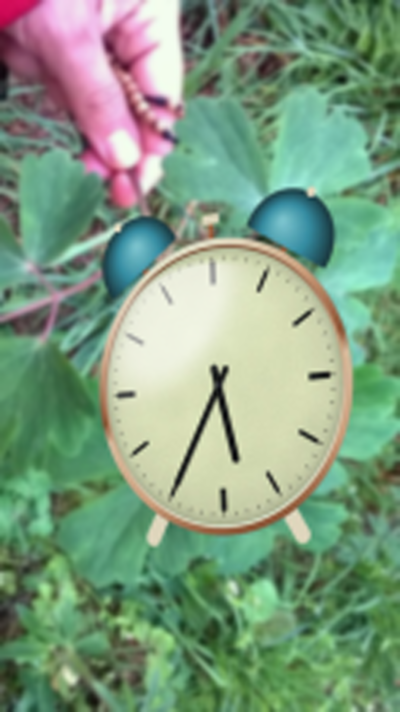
**5:35**
